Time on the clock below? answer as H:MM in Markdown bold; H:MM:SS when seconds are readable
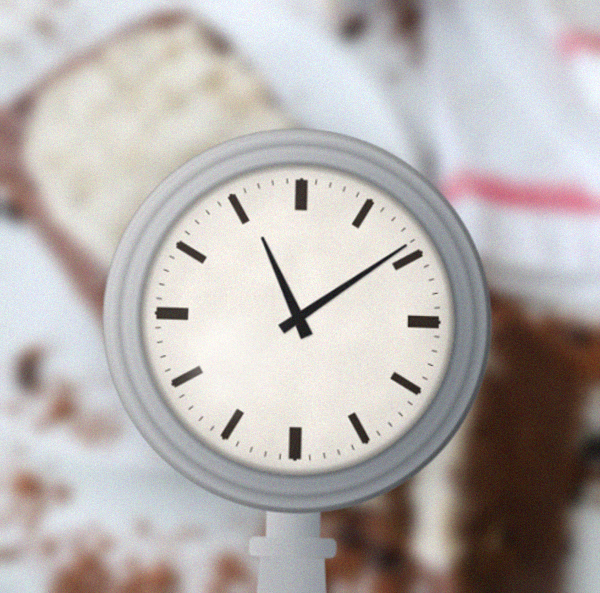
**11:09**
